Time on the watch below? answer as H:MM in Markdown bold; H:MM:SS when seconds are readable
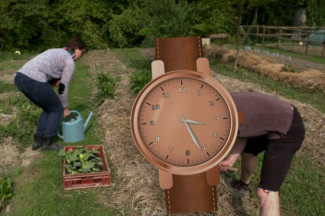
**3:26**
